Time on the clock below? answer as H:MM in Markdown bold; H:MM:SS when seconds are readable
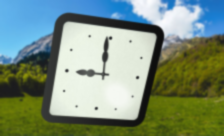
**8:59**
